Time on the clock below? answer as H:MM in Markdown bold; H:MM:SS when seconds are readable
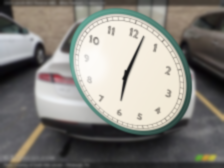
**6:02**
